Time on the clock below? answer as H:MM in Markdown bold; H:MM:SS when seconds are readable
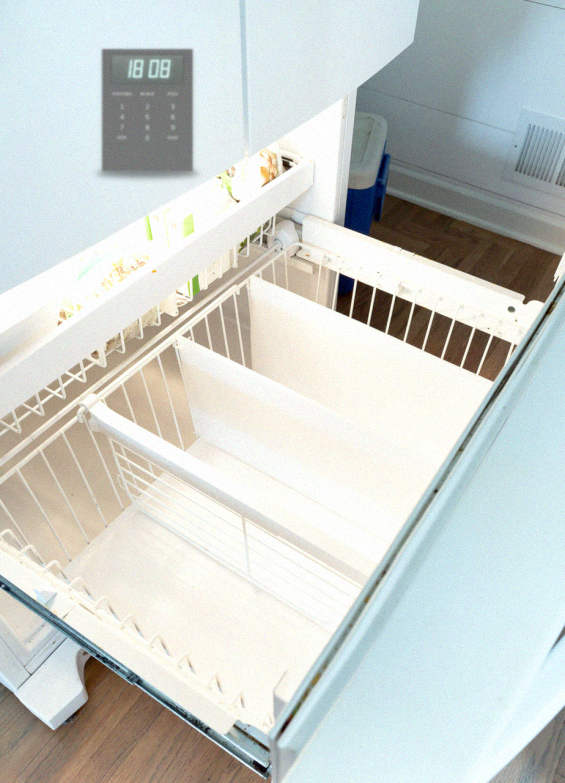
**18:08**
